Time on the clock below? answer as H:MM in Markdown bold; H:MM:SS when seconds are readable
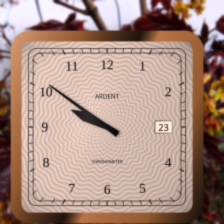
**9:51**
